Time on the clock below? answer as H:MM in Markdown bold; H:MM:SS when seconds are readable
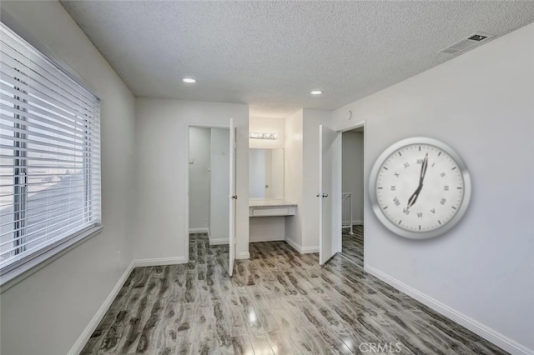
**7:02**
